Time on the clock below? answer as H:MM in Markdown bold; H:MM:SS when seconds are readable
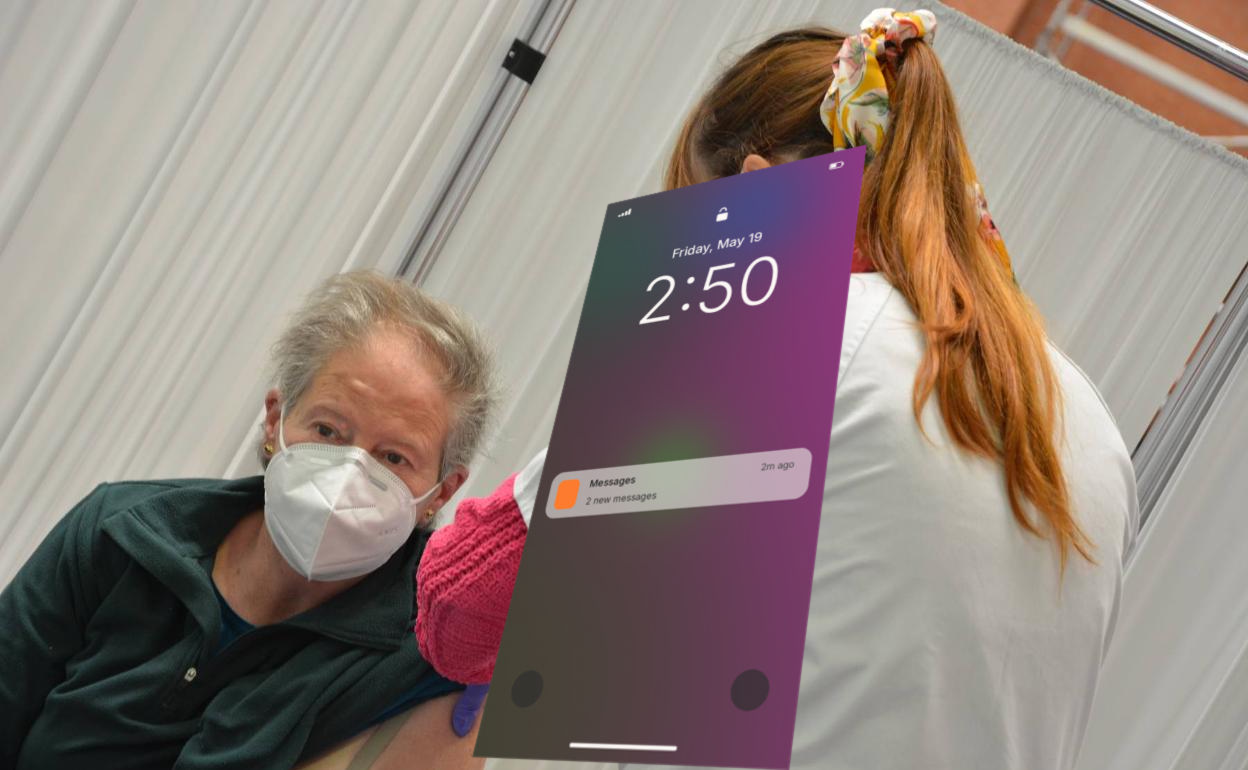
**2:50**
